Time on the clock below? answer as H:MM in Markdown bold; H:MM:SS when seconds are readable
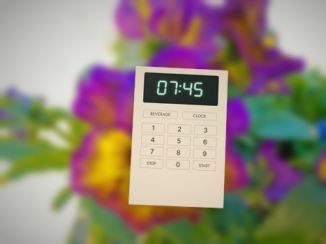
**7:45**
